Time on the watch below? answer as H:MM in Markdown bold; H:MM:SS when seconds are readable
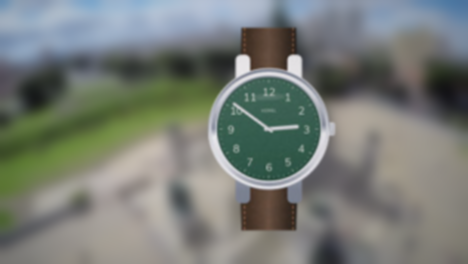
**2:51**
